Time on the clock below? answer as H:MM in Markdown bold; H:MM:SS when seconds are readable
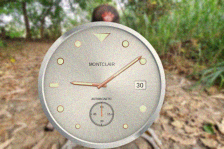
**9:09**
